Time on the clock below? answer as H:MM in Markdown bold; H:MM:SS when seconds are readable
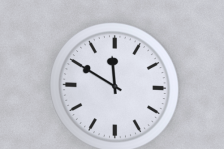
**11:50**
